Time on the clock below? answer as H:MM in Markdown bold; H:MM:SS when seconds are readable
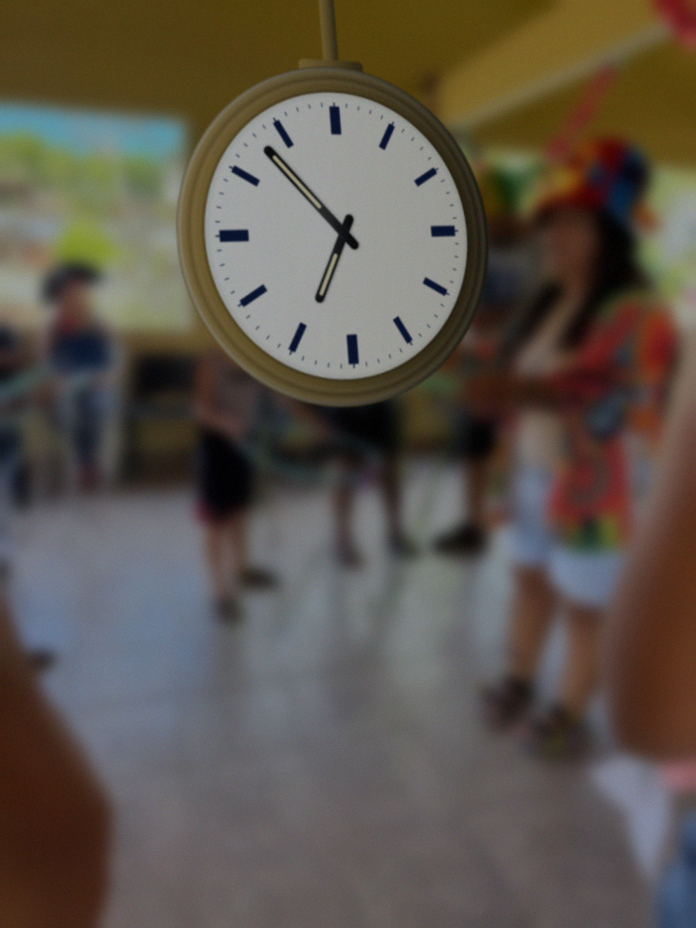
**6:53**
